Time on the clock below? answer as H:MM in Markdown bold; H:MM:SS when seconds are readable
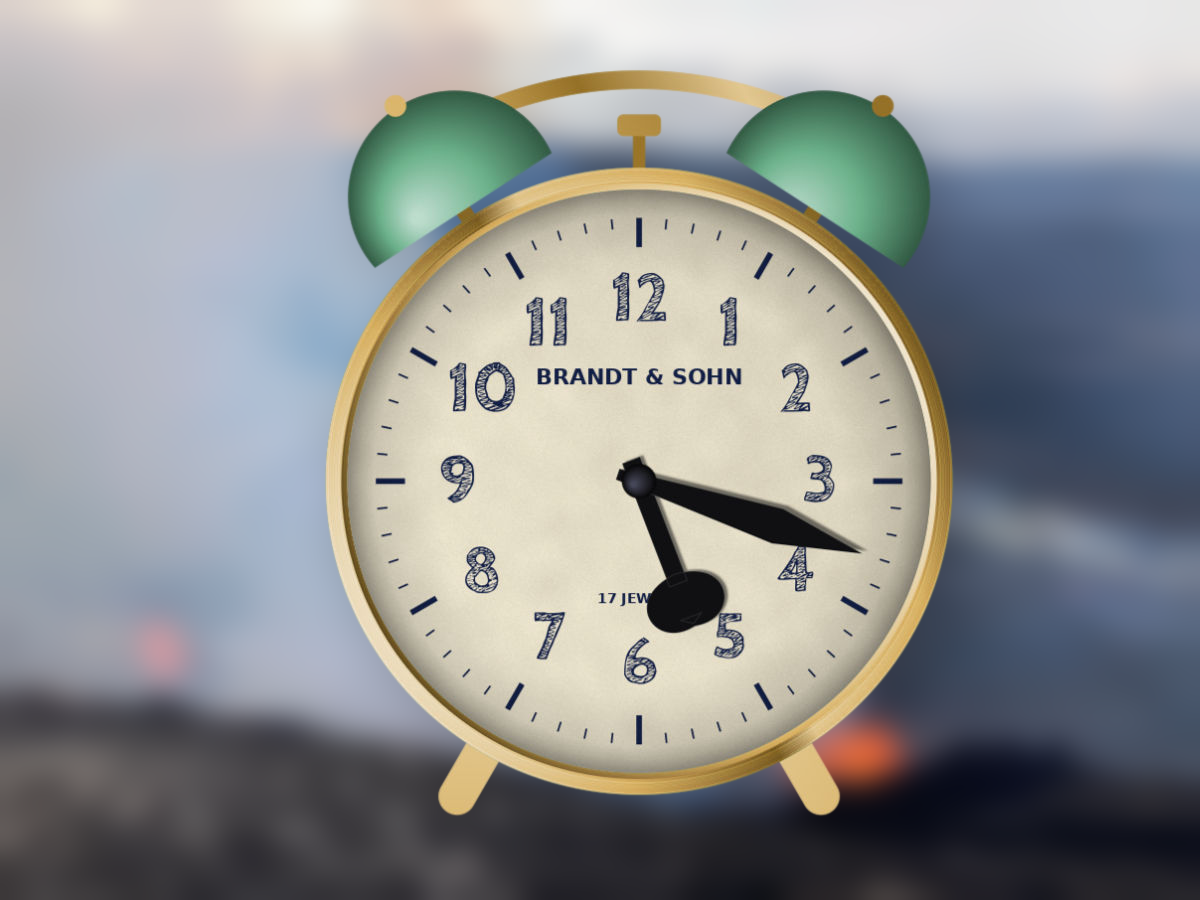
**5:18**
